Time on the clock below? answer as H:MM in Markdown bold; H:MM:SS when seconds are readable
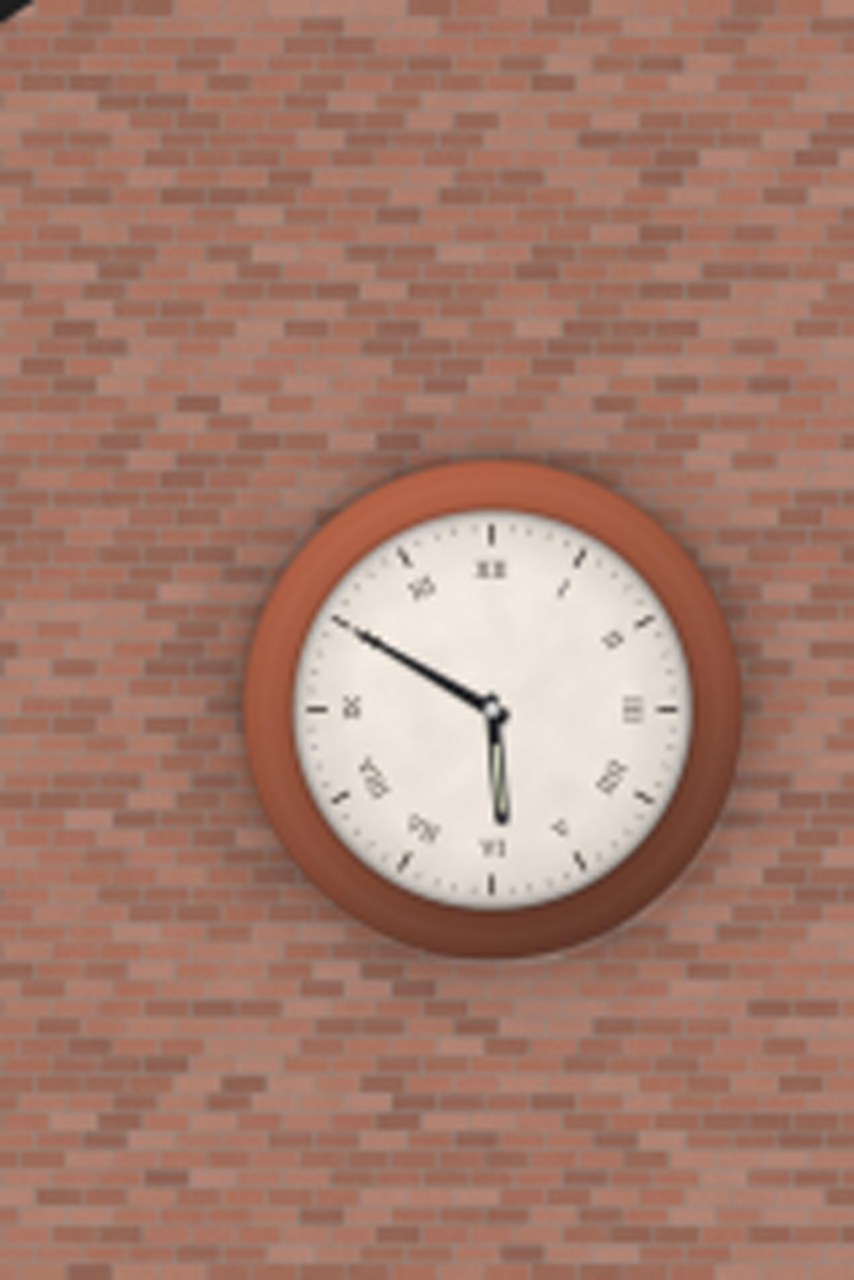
**5:50**
